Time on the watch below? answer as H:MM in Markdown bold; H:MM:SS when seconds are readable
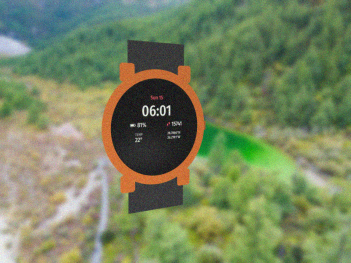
**6:01**
